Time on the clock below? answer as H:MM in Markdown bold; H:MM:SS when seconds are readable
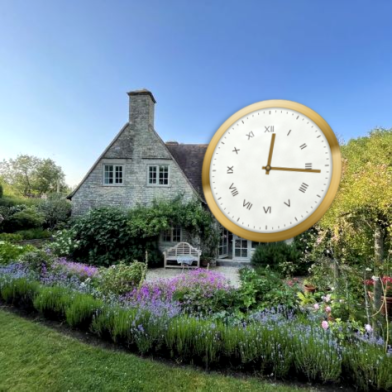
**12:16**
